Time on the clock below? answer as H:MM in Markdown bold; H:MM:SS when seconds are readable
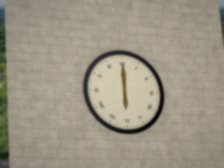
**6:00**
